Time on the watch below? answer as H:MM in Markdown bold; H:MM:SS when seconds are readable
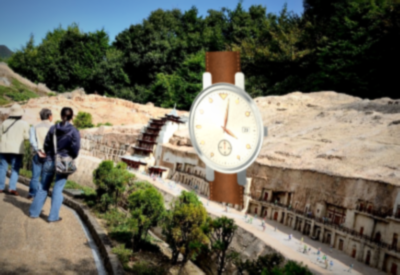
**4:02**
